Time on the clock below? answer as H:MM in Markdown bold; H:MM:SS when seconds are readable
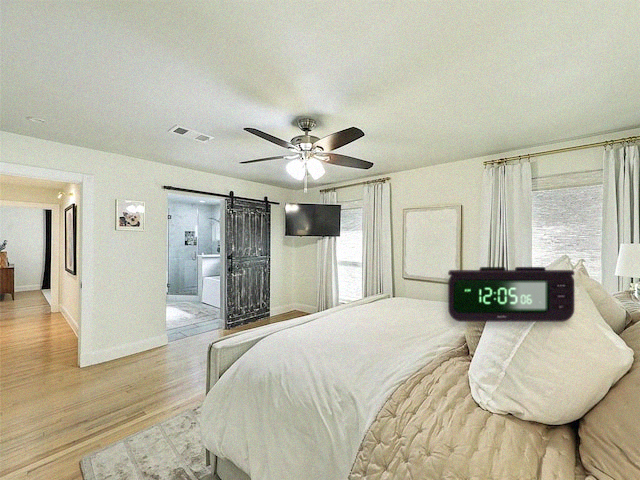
**12:05:06**
